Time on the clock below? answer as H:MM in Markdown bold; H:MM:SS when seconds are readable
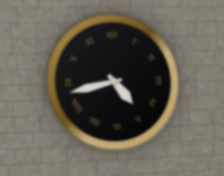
**4:43**
